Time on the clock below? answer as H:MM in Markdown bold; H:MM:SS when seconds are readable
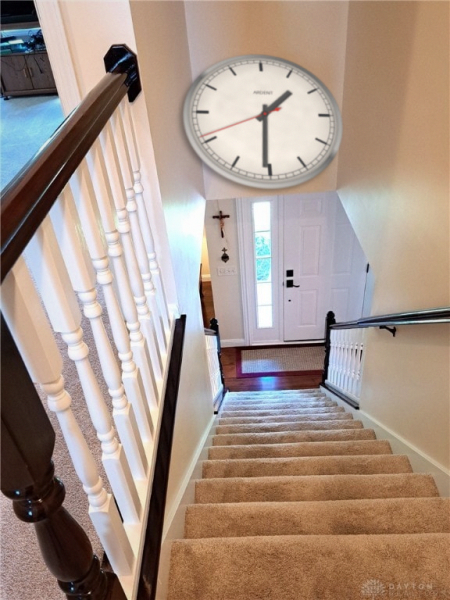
**1:30:41**
